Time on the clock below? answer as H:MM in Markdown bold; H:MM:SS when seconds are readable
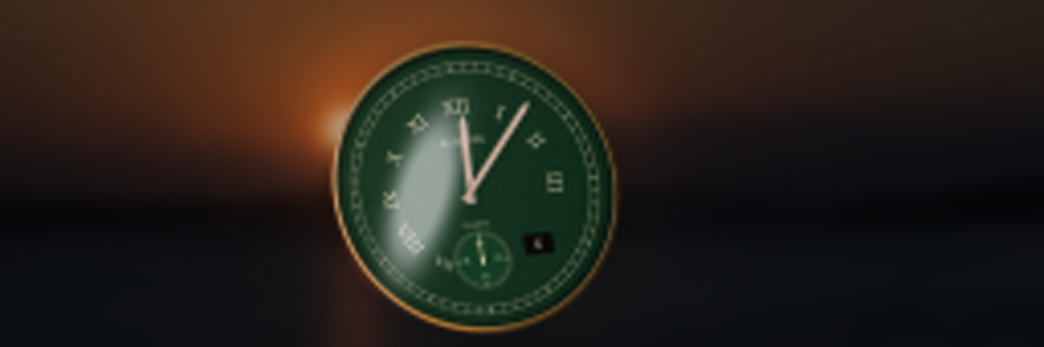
**12:07**
